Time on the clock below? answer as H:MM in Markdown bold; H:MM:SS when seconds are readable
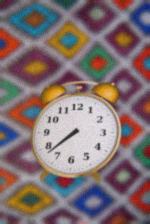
**7:38**
